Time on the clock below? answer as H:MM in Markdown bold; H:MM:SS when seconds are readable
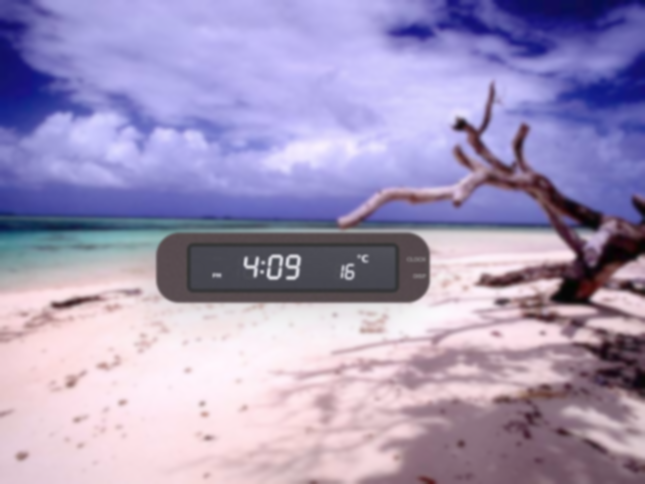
**4:09**
